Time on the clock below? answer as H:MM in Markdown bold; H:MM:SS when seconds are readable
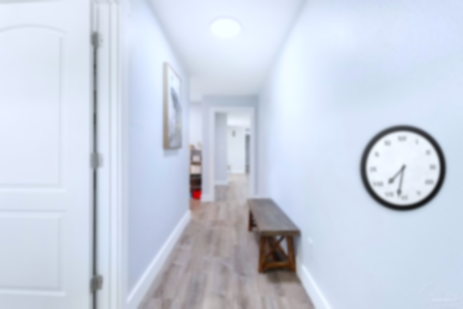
**7:32**
